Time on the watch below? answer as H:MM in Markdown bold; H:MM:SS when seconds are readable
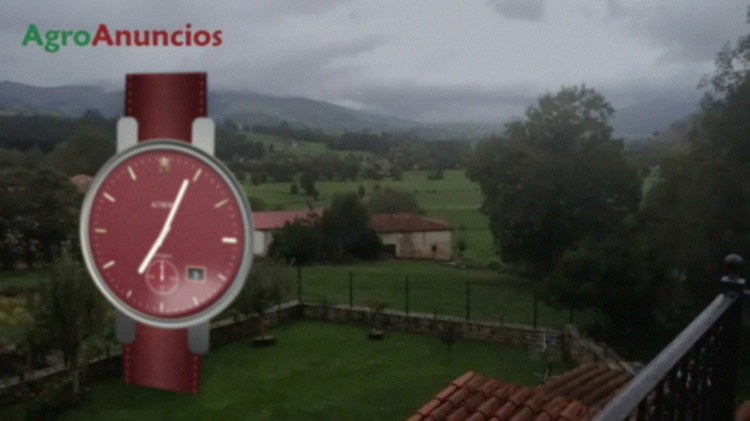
**7:04**
